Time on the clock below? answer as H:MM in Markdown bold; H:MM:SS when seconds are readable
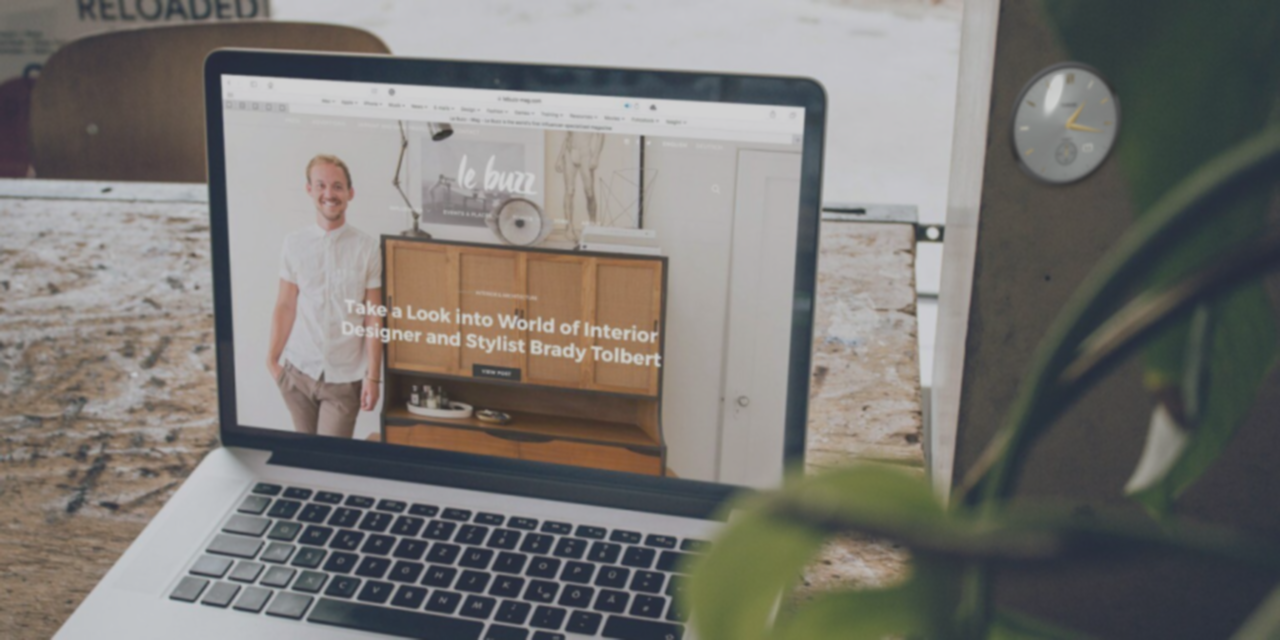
**1:17**
